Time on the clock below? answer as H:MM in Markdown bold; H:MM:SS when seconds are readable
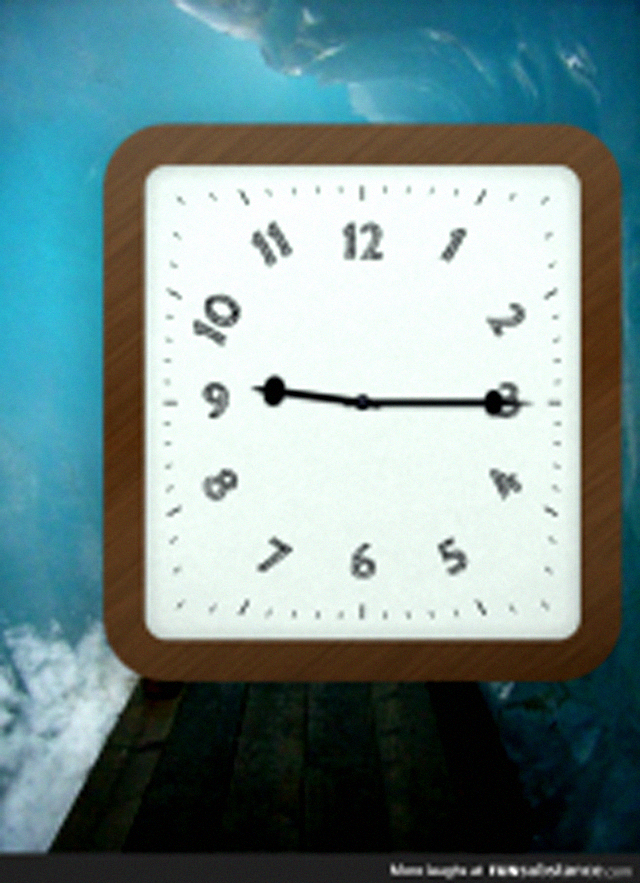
**9:15**
